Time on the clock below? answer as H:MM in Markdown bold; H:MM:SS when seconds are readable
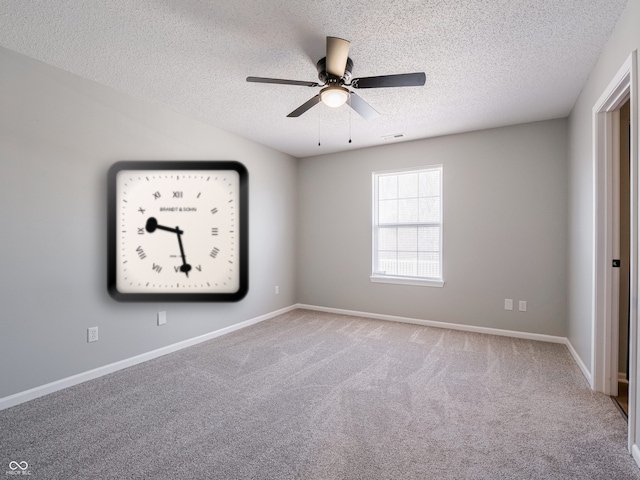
**9:28**
